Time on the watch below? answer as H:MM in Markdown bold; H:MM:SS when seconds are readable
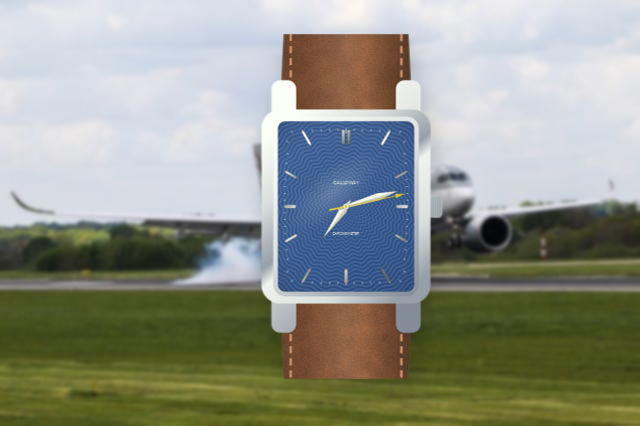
**7:12:13**
